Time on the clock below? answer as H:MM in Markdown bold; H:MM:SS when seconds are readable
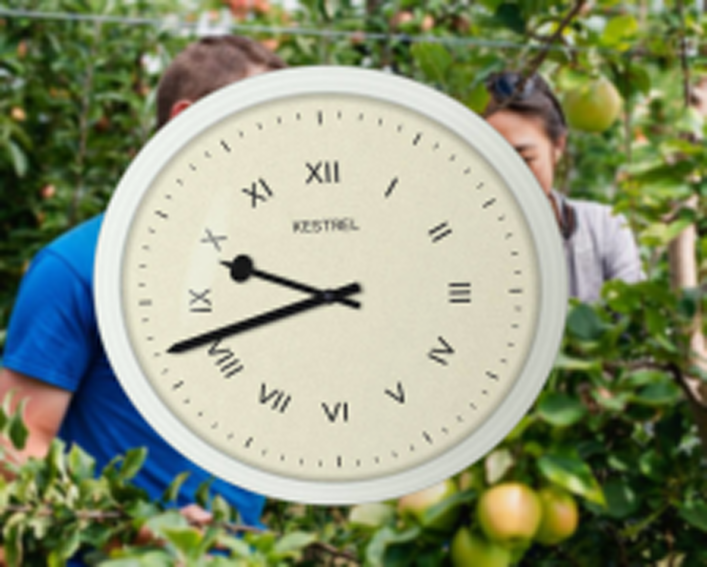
**9:42**
